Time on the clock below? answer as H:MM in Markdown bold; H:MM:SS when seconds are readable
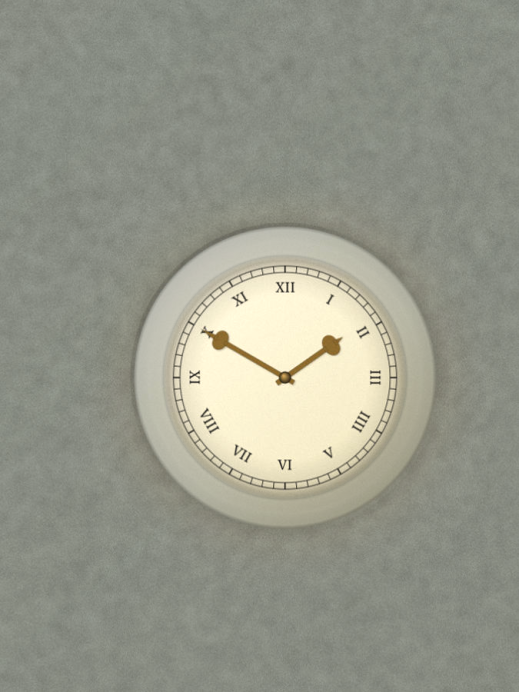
**1:50**
